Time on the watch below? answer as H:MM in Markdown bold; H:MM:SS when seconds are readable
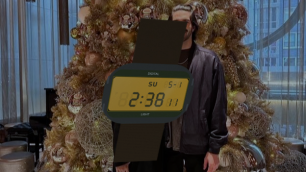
**2:38:11**
